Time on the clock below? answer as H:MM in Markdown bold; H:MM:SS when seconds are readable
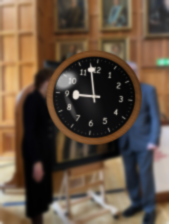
**8:58**
